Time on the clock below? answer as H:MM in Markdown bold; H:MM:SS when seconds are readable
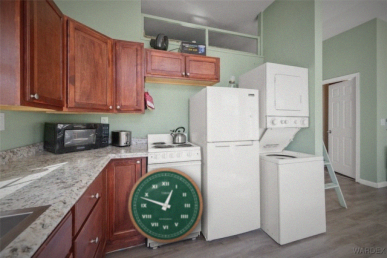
**12:48**
